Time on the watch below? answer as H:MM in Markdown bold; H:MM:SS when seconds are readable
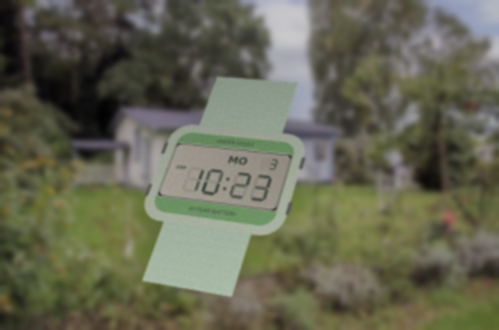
**10:23**
